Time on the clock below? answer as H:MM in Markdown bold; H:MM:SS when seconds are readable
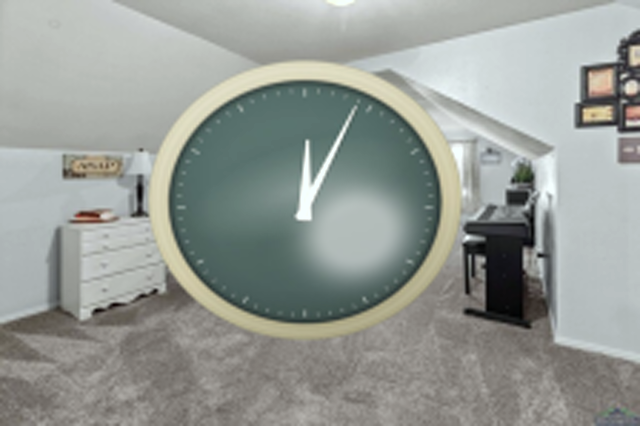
**12:04**
